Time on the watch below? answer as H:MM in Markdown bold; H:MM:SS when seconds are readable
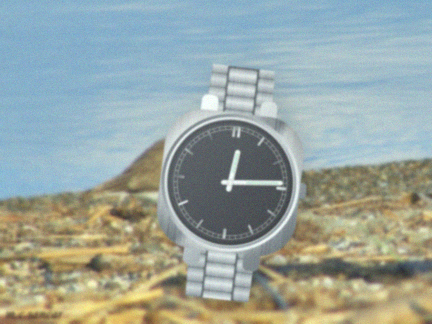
**12:14**
